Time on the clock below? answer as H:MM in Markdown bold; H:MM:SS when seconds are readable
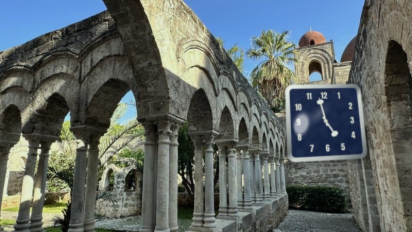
**4:58**
